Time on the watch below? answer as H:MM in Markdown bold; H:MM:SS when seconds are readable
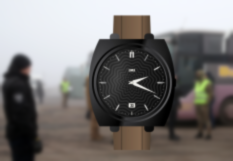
**2:19**
